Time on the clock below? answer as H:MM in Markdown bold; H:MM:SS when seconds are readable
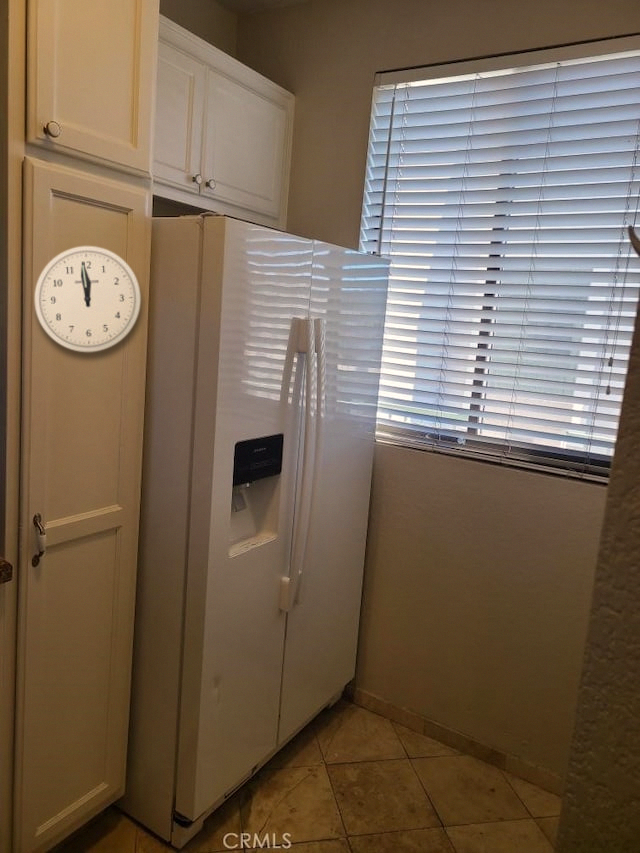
**11:59**
